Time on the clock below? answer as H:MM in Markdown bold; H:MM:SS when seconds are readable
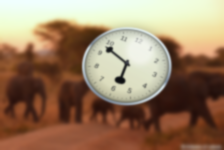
**5:48**
